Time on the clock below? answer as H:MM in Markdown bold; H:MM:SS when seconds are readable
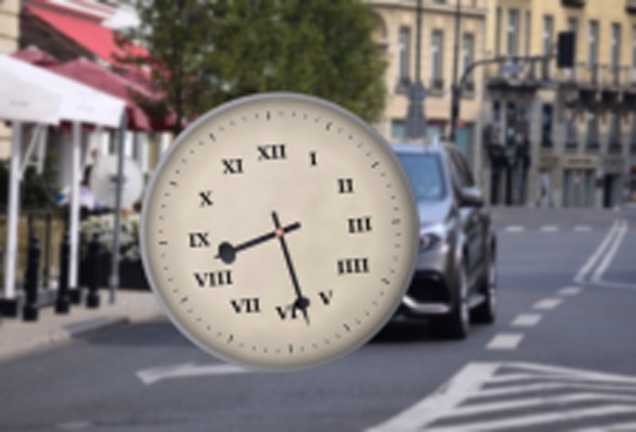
**8:28**
